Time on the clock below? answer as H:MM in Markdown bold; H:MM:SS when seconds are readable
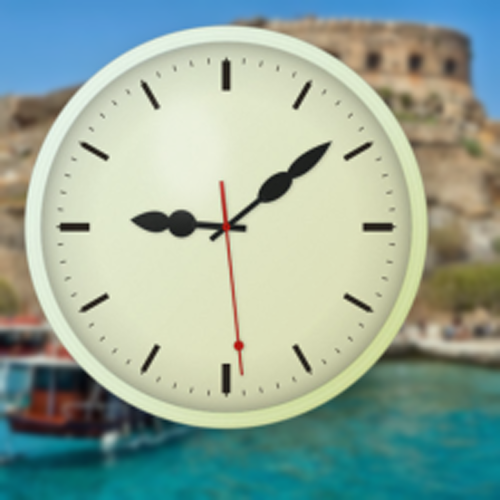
**9:08:29**
